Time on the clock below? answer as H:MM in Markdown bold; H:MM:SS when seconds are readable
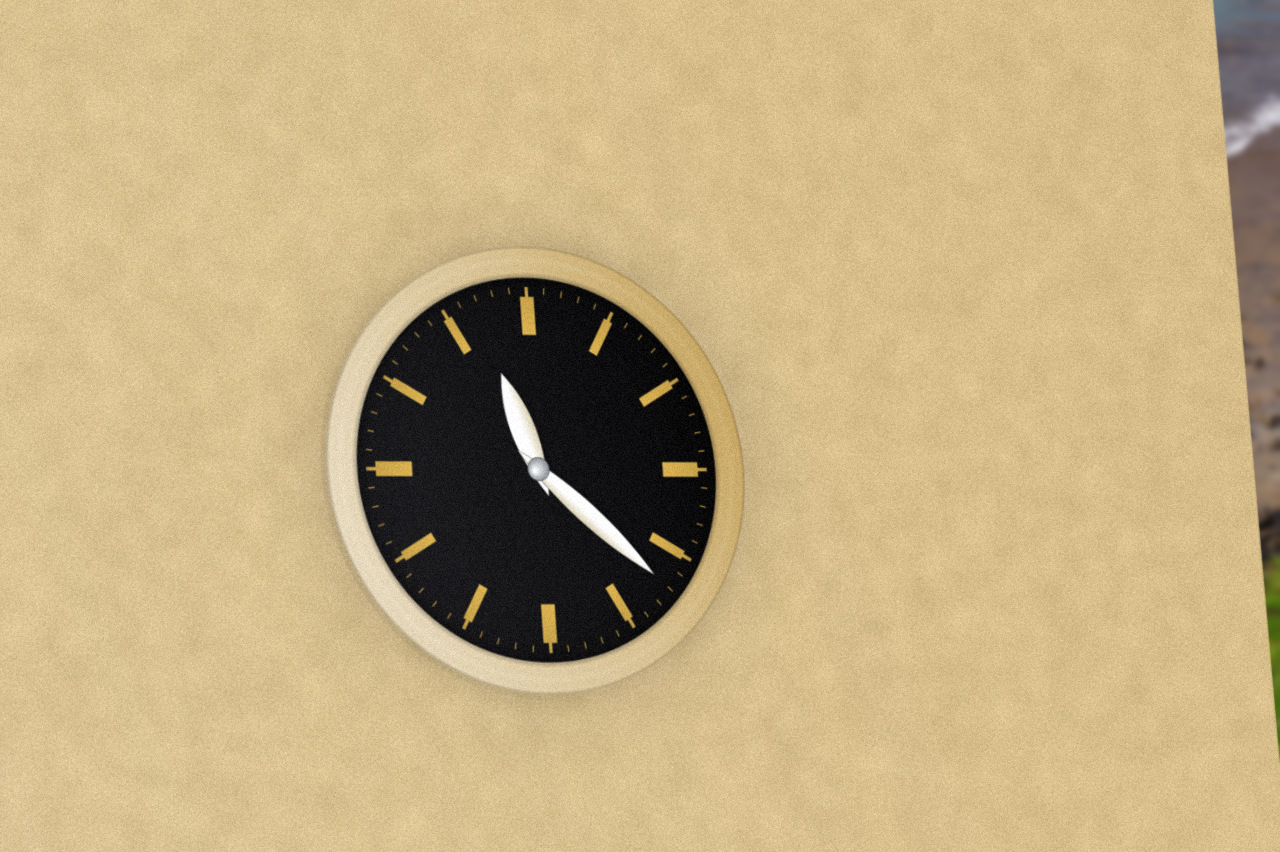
**11:22**
